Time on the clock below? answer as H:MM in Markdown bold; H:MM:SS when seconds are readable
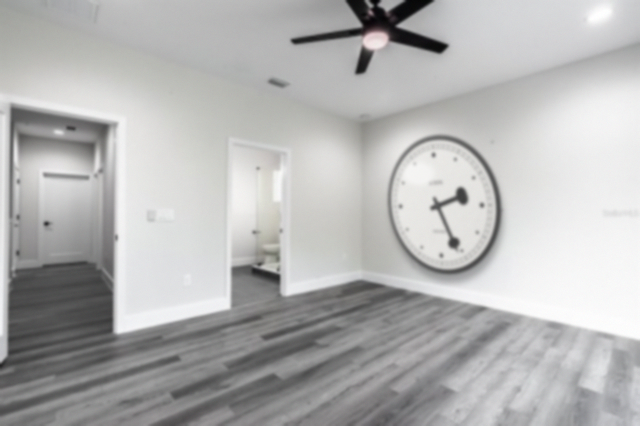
**2:26**
